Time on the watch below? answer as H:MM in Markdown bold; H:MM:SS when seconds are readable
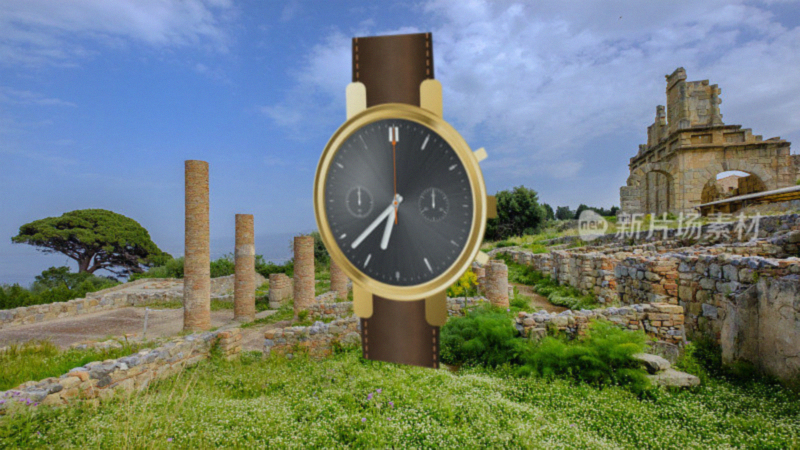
**6:38**
